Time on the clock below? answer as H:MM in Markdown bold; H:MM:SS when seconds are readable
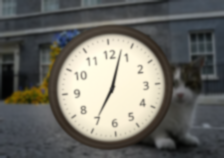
**7:03**
